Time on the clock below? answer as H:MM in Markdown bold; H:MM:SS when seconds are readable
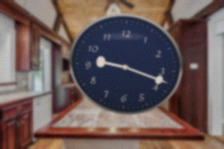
**9:18**
